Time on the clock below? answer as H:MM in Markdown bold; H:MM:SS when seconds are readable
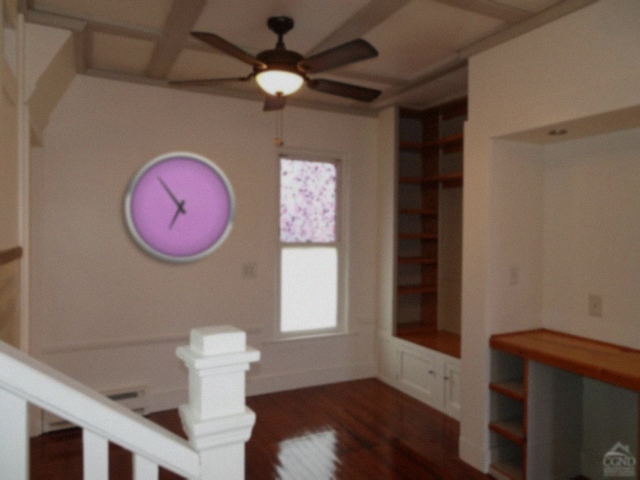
**6:54**
